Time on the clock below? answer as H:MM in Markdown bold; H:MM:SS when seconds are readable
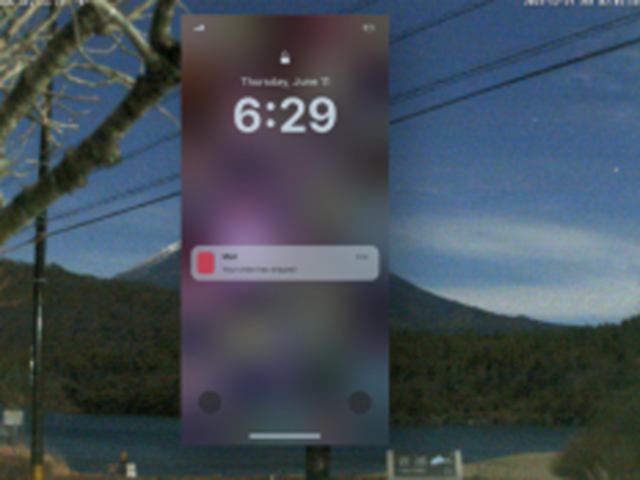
**6:29**
